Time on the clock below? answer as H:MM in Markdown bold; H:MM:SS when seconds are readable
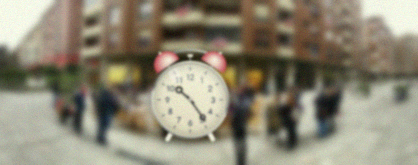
**10:24**
